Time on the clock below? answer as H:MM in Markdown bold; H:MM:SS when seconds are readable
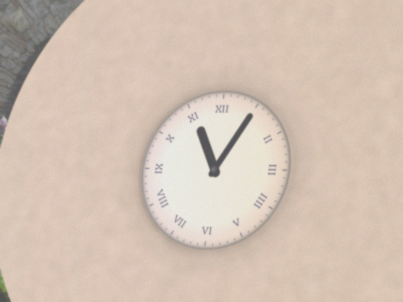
**11:05**
